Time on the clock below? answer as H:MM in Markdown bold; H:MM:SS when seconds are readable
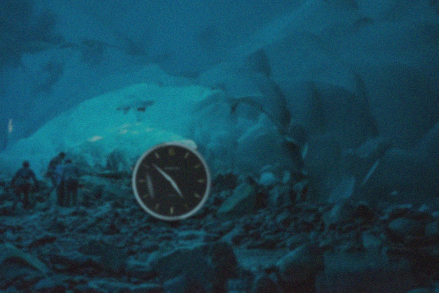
**4:52**
